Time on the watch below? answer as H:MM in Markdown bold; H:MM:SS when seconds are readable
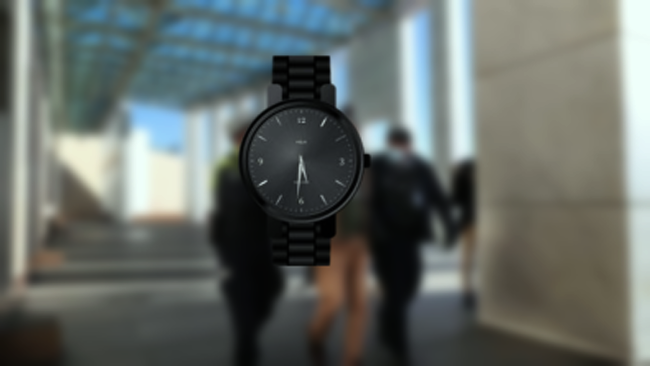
**5:31**
